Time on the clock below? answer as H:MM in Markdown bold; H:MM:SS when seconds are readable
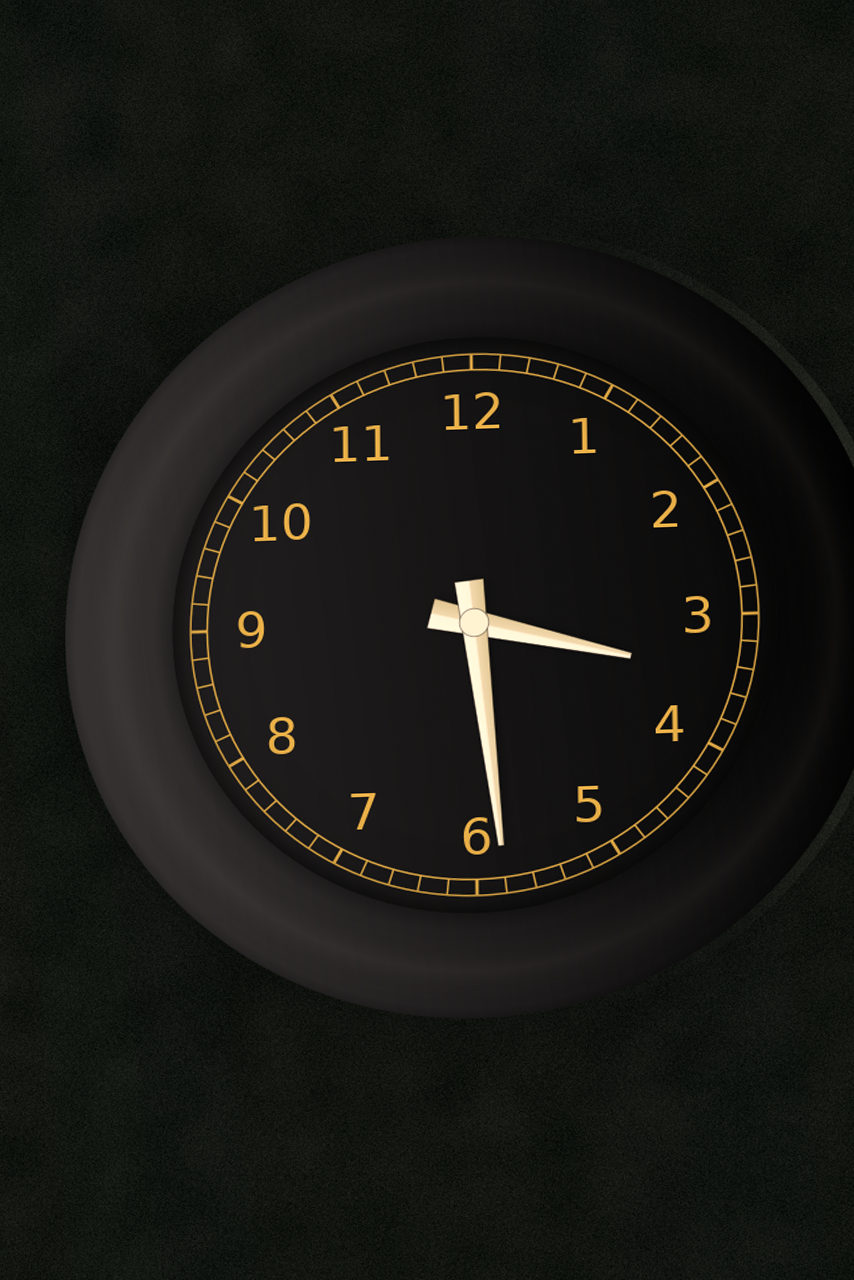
**3:29**
